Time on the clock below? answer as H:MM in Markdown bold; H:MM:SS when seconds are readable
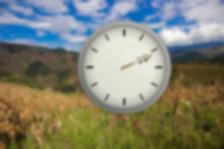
**2:11**
